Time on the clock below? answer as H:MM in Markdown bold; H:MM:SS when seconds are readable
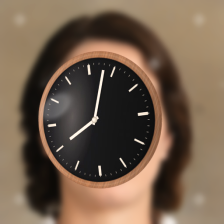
**8:03**
